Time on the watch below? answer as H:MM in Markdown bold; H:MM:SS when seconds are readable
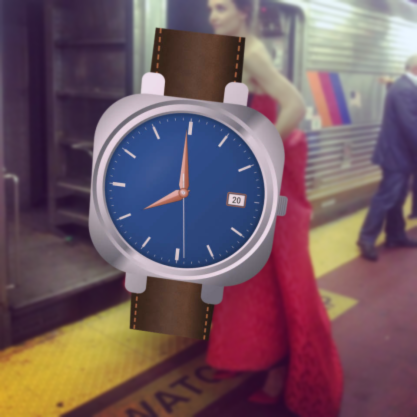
**7:59:29**
